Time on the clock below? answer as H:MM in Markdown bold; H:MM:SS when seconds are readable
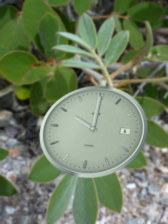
**10:00**
